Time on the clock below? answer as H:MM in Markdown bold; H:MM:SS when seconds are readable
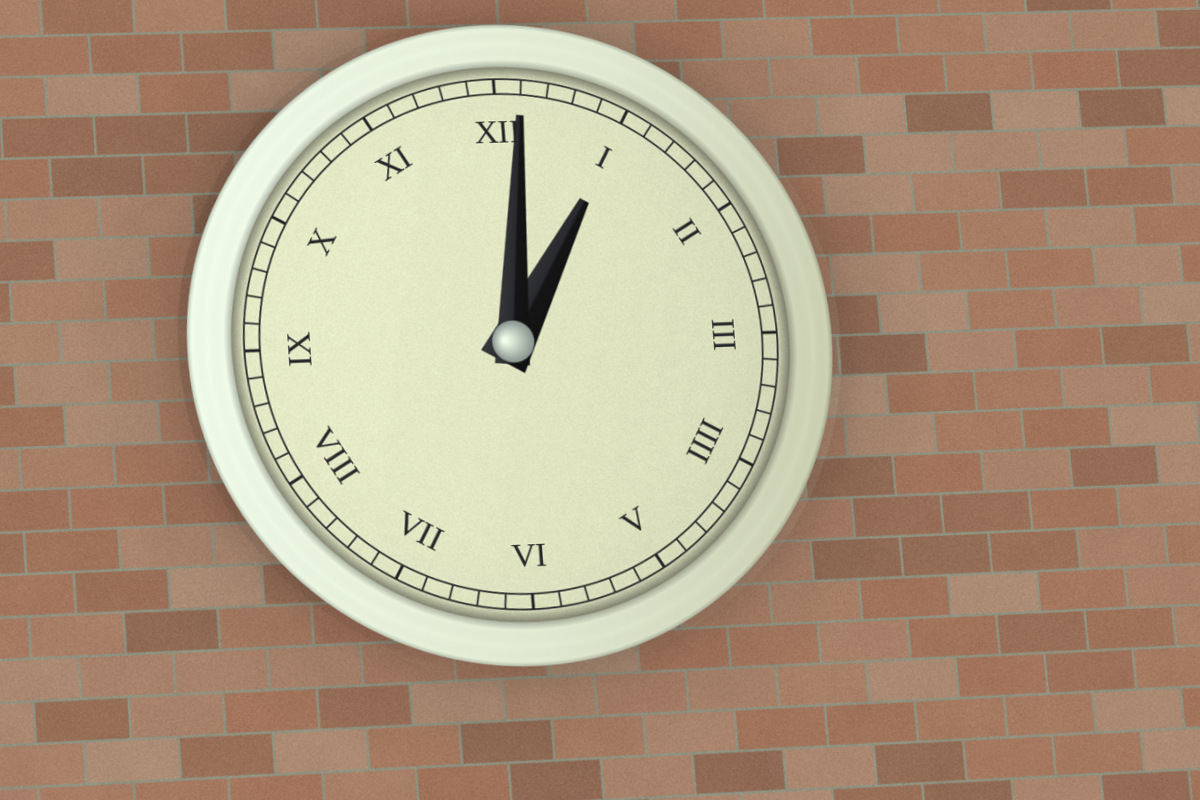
**1:01**
